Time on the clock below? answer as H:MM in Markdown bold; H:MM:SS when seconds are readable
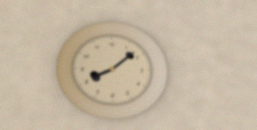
**8:08**
